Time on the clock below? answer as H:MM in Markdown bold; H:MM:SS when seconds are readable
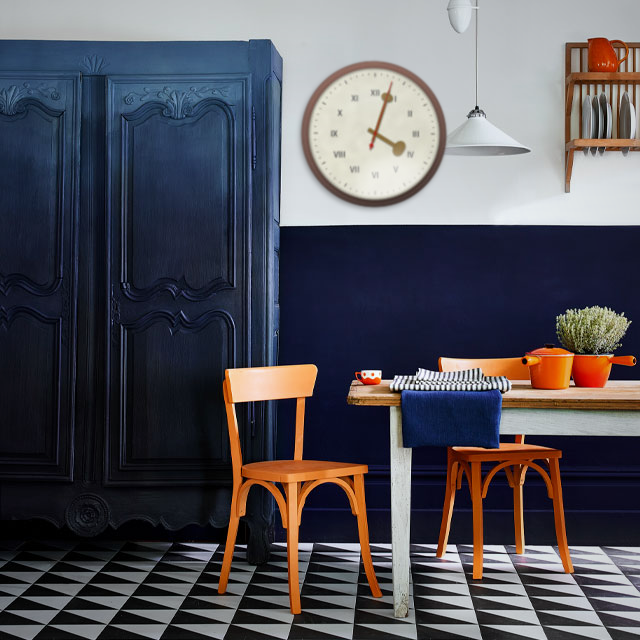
**4:03:03**
